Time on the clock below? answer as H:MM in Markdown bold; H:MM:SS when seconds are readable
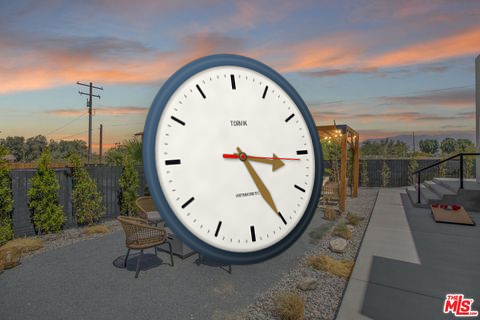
**3:25:16**
